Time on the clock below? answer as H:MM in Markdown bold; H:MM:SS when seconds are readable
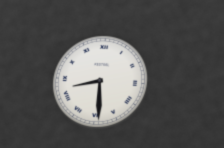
**8:29**
